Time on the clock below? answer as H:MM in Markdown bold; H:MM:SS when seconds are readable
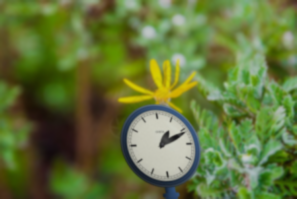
**1:11**
